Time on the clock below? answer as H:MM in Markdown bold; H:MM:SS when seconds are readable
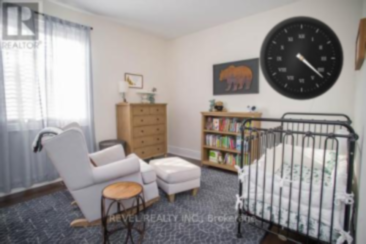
**4:22**
